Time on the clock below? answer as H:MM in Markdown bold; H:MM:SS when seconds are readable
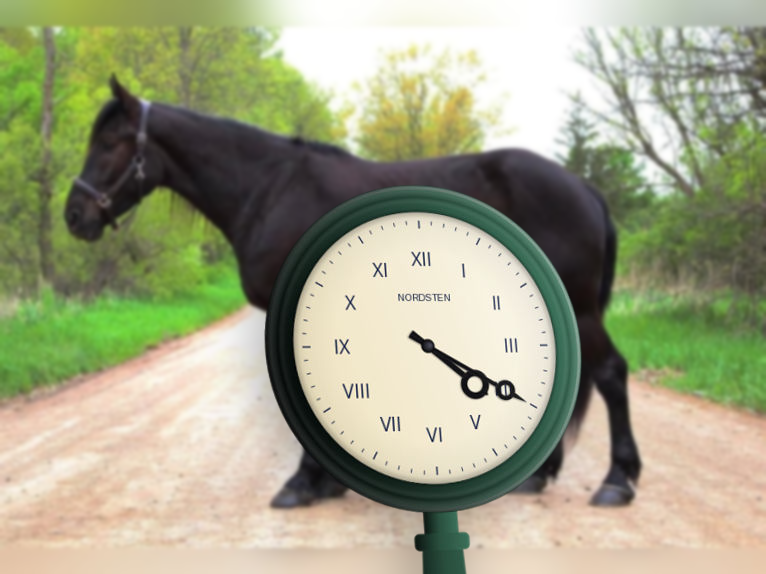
**4:20**
